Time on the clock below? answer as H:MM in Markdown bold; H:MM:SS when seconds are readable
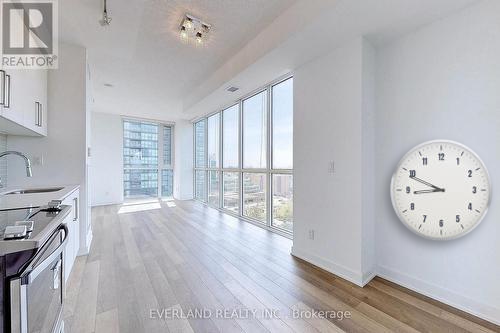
**8:49**
